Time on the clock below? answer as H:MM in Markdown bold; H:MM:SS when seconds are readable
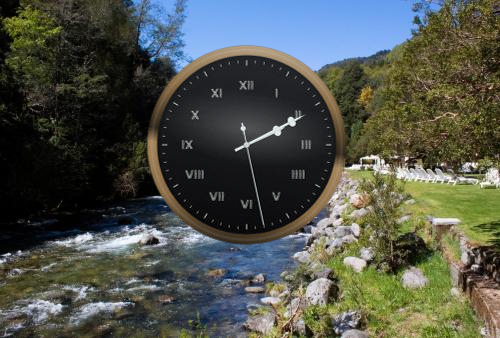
**2:10:28**
